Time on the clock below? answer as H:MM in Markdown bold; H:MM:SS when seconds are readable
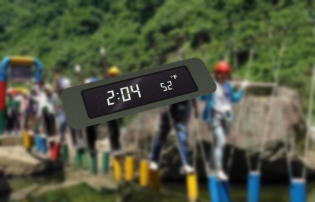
**2:04**
